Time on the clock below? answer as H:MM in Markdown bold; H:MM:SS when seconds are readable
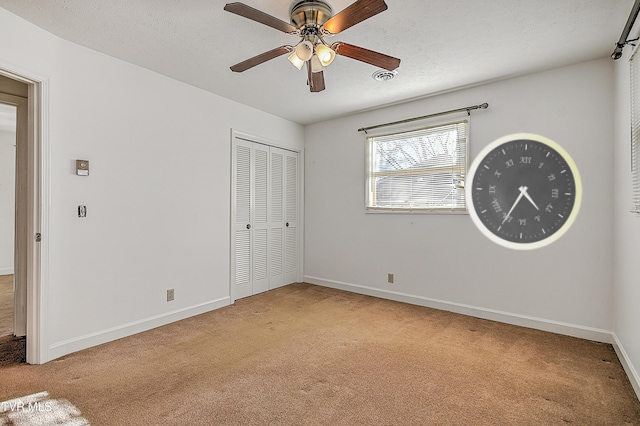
**4:35**
